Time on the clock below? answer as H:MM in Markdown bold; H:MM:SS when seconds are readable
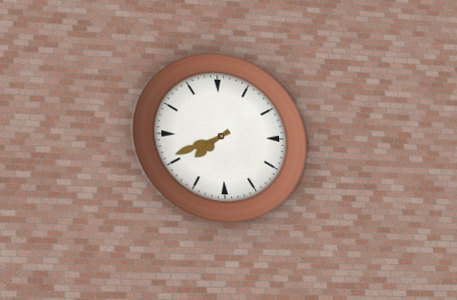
**7:41**
